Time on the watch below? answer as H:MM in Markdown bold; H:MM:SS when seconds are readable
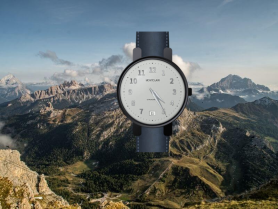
**4:25**
